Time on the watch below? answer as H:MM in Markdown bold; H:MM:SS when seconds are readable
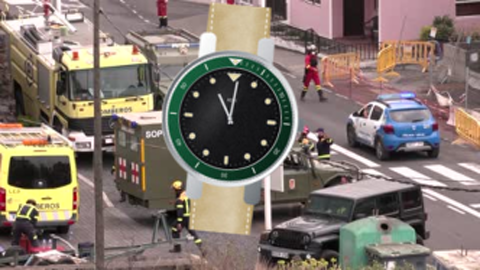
**11:01**
